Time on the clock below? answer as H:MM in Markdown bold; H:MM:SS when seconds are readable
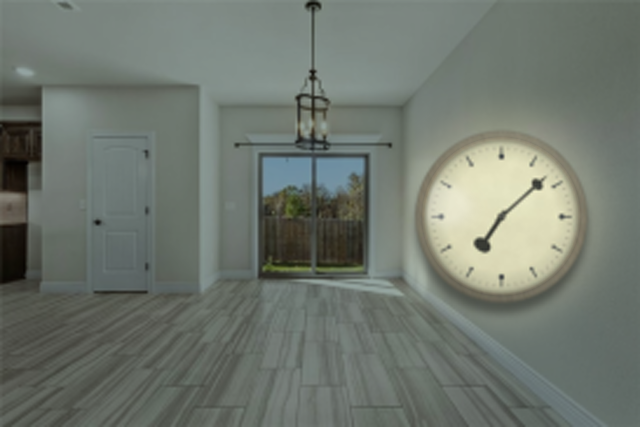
**7:08**
